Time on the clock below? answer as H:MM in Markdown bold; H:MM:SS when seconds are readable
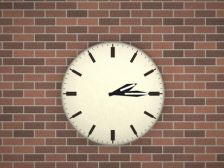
**2:15**
